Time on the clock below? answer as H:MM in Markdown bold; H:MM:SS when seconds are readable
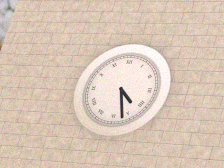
**4:27**
